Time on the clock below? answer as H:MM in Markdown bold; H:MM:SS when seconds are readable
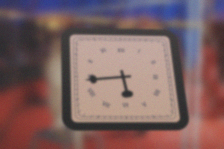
**5:44**
